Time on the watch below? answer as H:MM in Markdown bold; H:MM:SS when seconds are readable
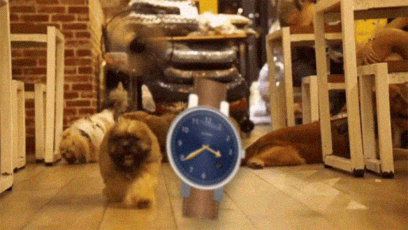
**3:39**
